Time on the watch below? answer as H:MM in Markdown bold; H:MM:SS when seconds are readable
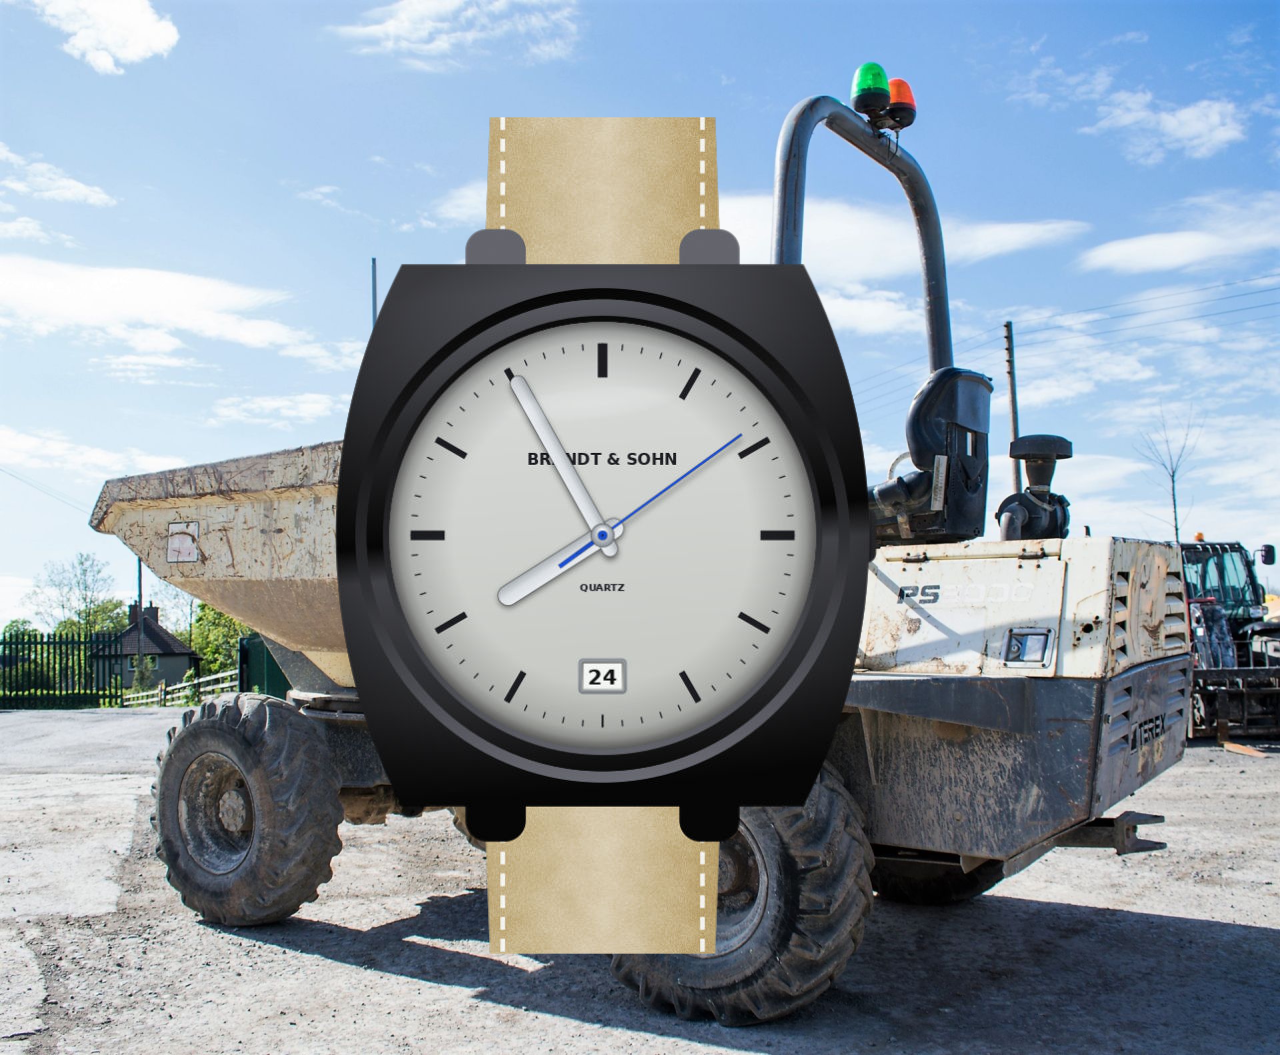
**7:55:09**
